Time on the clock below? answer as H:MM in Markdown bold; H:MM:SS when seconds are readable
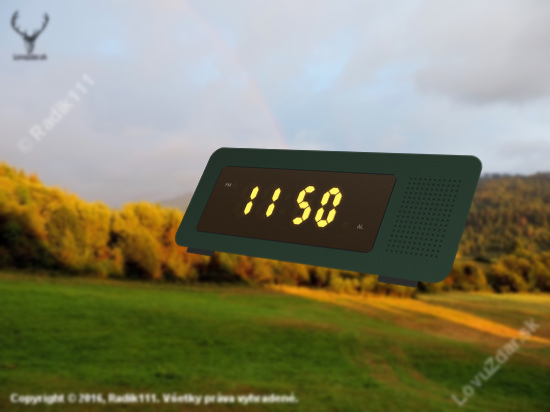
**11:50**
